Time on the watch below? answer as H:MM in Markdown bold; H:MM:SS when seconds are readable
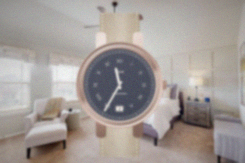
**11:35**
